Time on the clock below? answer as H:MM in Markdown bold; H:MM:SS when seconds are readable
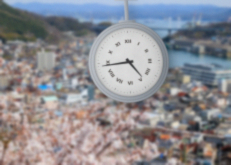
**4:44**
